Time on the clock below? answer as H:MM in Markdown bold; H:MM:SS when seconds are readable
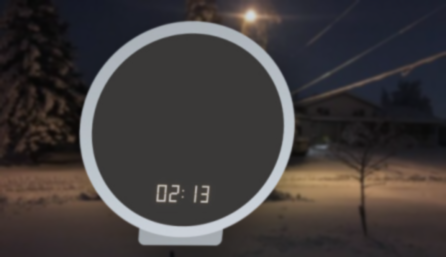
**2:13**
